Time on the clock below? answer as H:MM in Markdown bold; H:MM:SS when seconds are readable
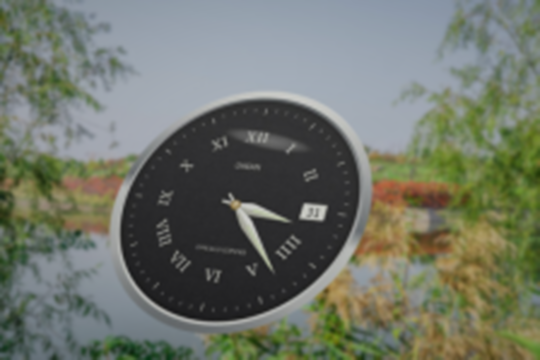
**3:23**
